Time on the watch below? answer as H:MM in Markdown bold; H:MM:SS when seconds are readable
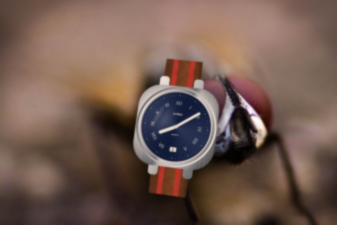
**8:09**
